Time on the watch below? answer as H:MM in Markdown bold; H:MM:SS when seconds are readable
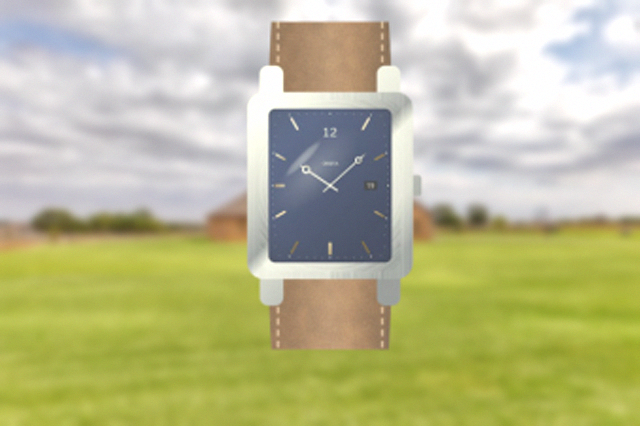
**10:08**
